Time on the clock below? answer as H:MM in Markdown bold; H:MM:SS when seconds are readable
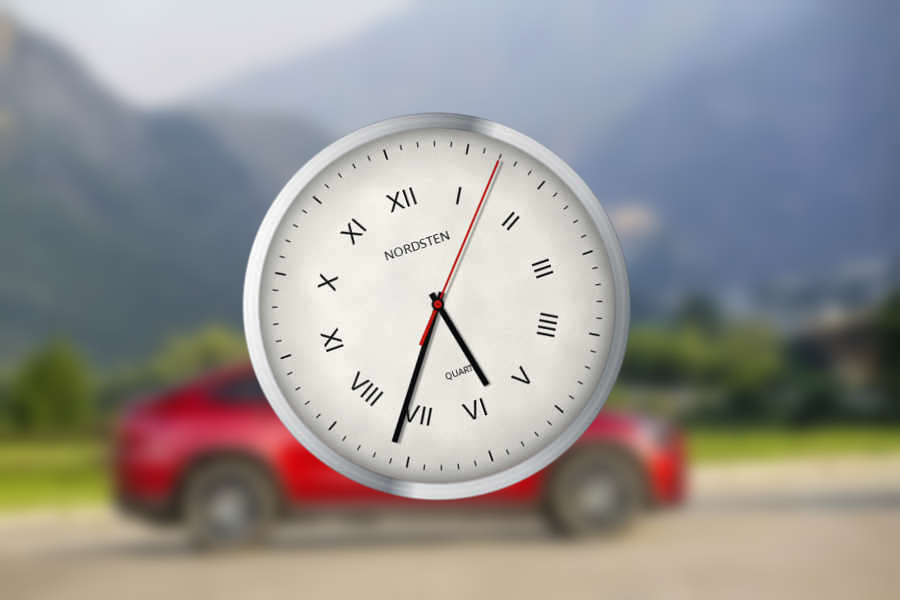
**5:36:07**
